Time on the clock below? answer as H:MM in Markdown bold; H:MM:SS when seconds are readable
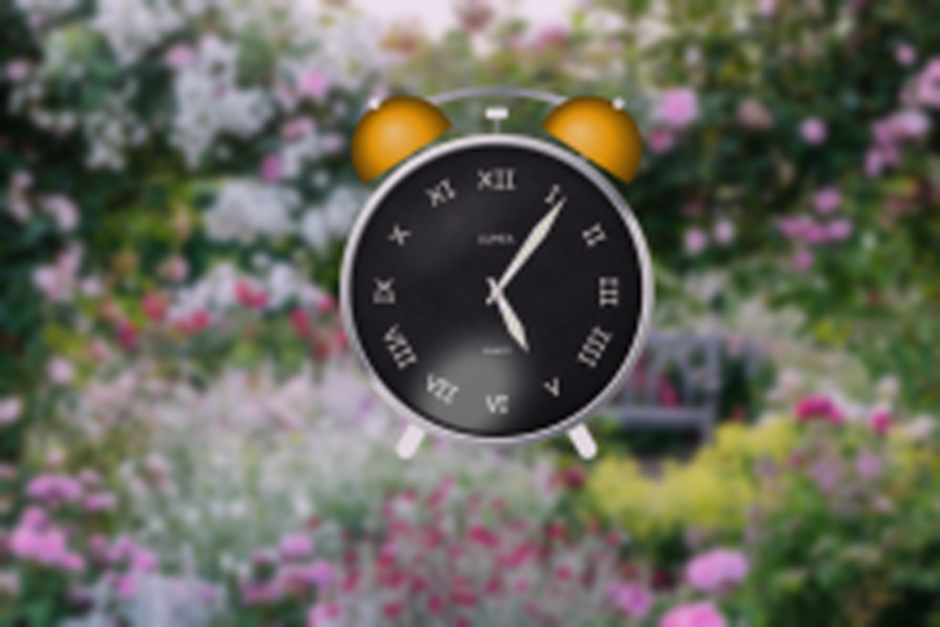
**5:06**
